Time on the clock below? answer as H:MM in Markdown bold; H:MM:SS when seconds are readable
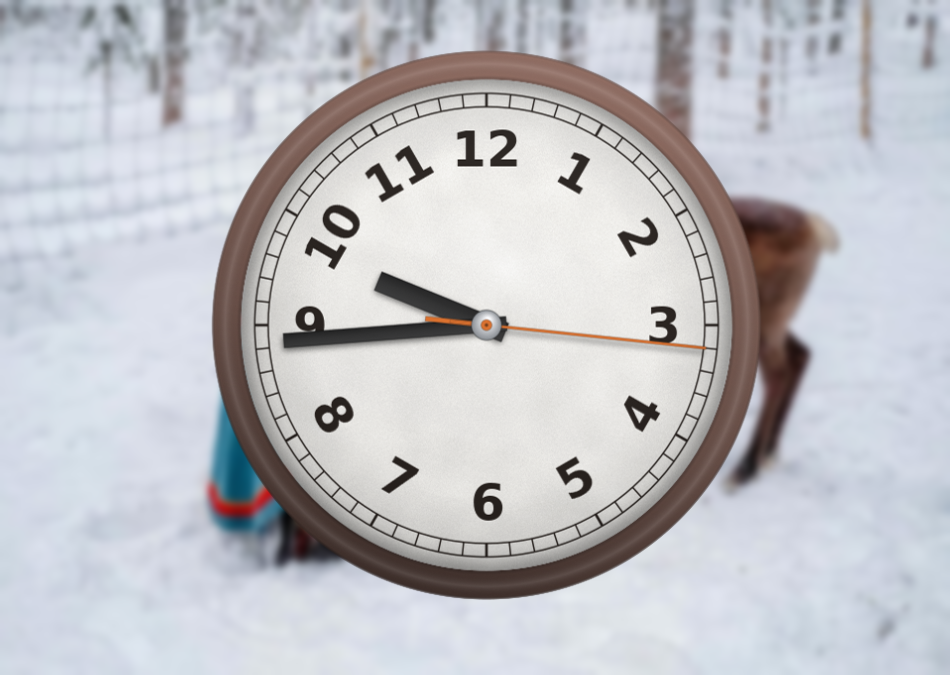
**9:44:16**
